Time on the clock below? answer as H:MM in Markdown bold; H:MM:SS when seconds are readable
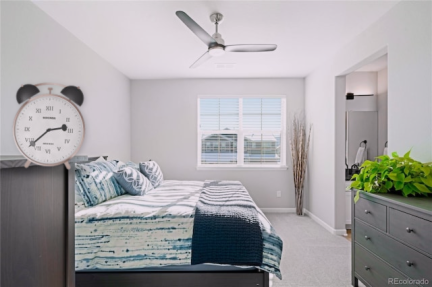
**2:38**
